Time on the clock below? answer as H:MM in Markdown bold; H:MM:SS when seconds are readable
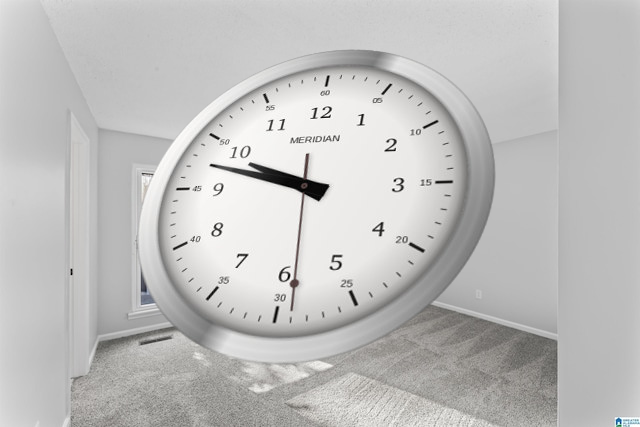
**9:47:29**
